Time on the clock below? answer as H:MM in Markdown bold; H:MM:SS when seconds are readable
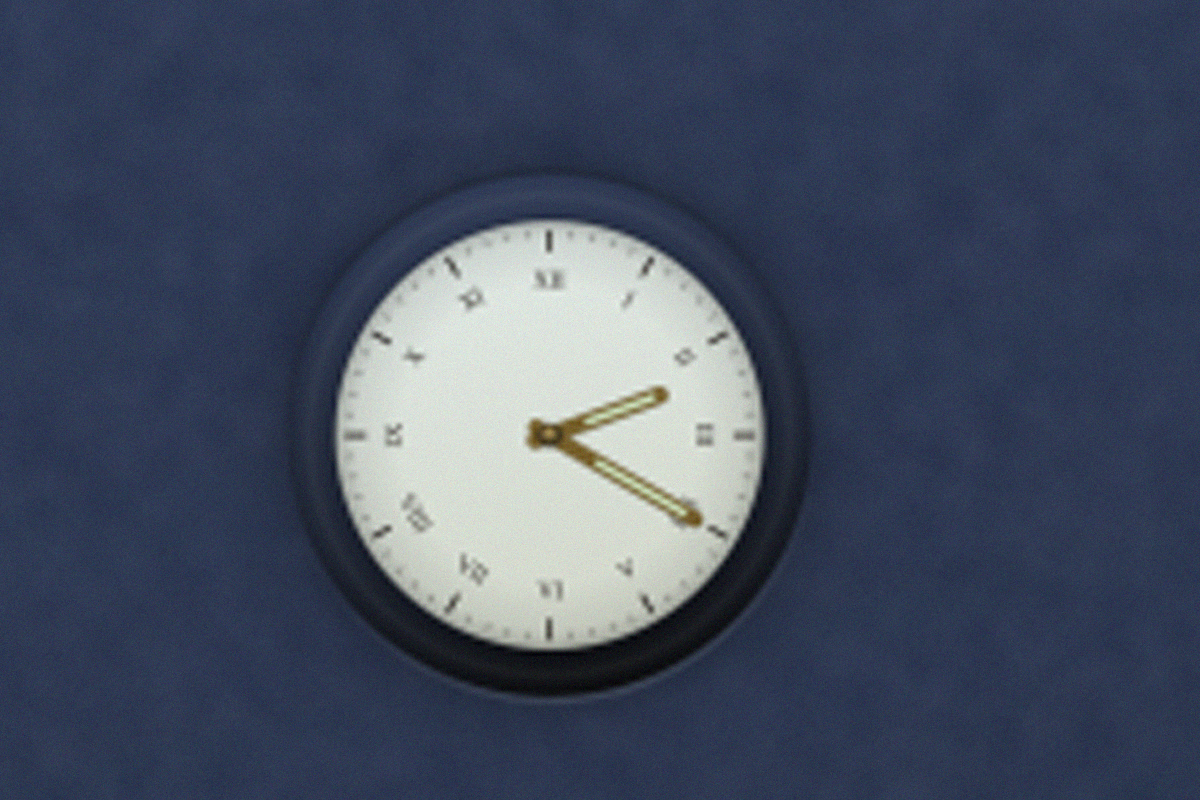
**2:20**
